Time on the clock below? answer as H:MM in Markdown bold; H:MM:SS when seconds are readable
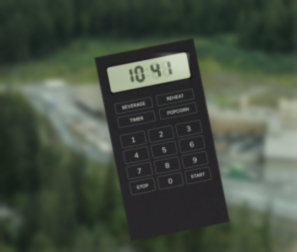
**10:41**
